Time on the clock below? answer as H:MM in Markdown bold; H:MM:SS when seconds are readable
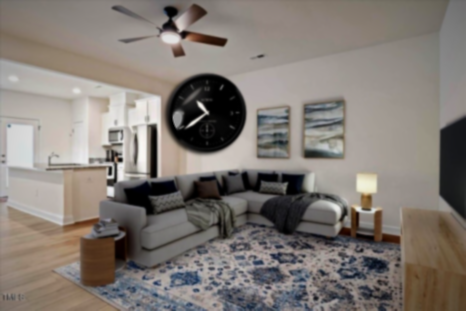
**10:39**
